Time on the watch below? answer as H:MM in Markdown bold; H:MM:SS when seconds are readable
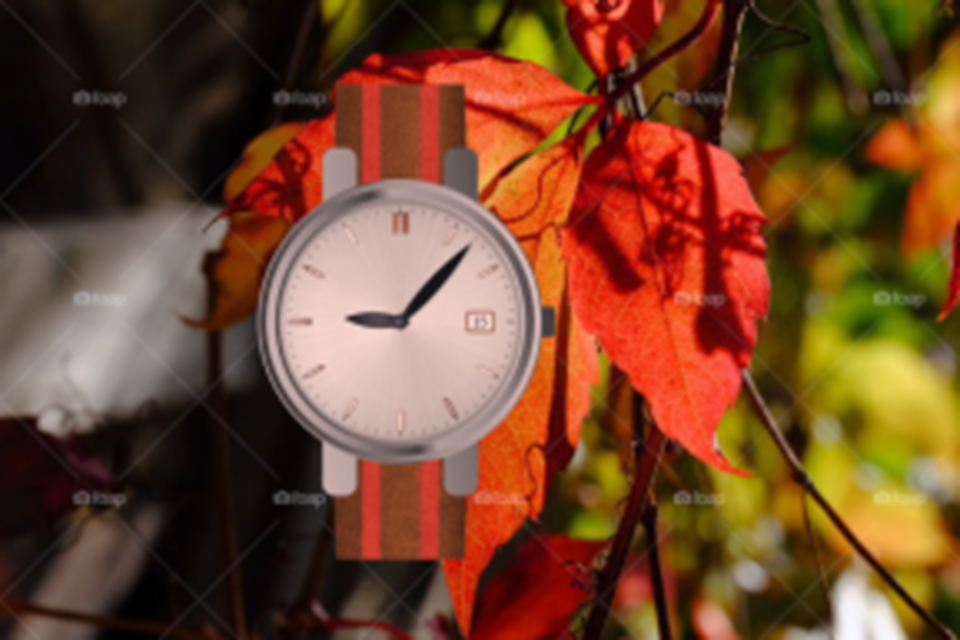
**9:07**
